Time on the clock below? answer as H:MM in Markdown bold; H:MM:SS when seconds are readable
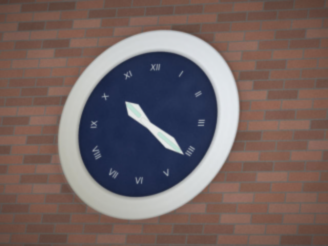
**10:21**
